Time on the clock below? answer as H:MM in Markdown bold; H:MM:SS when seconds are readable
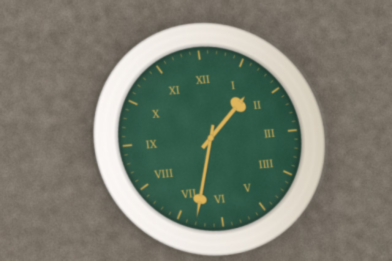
**1:33**
